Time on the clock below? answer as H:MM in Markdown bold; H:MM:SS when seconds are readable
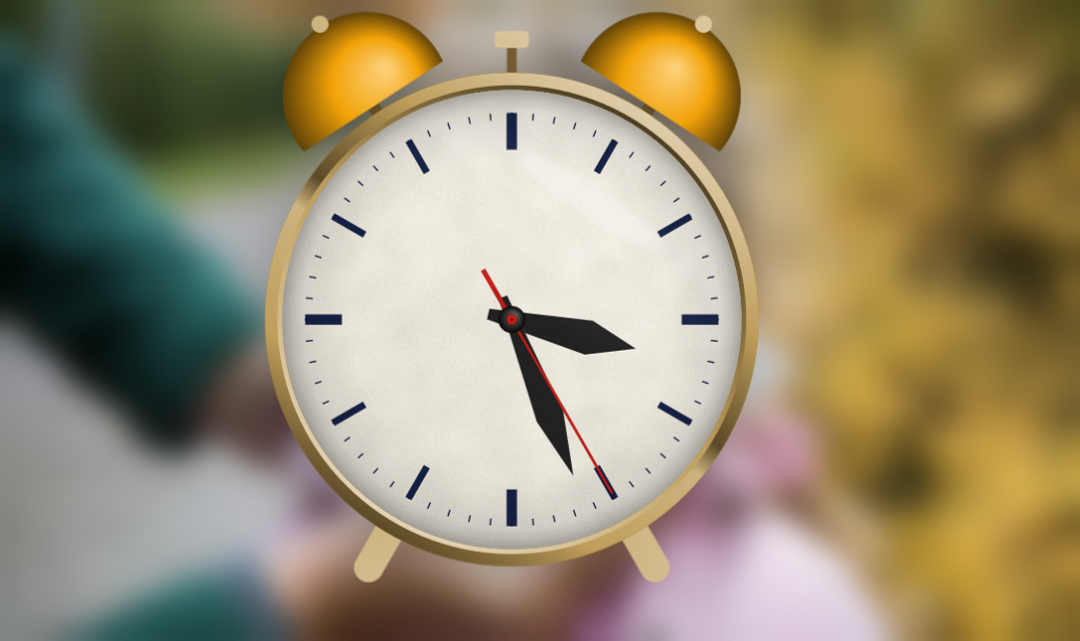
**3:26:25**
